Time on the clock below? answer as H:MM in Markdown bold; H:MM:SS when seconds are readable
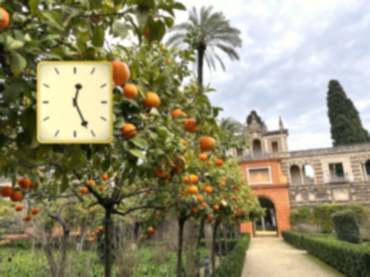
**12:26**
